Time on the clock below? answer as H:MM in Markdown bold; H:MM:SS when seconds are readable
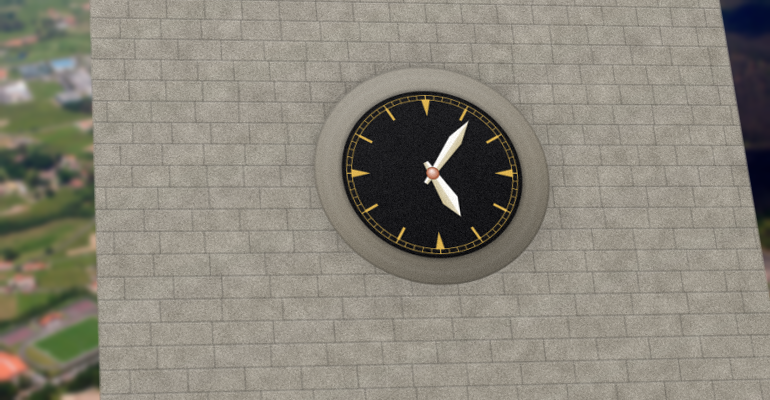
**5:06**
